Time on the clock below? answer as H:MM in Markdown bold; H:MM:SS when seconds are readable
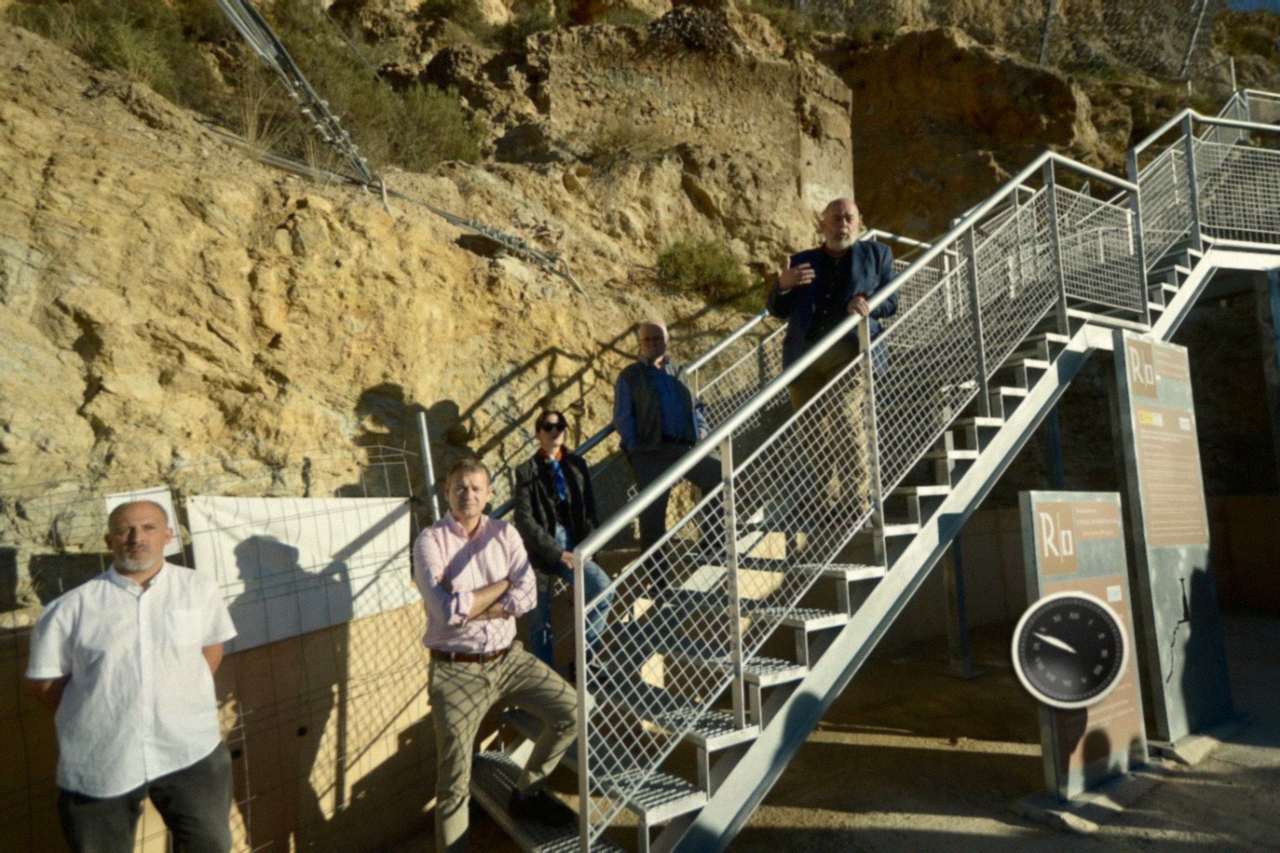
**9:48**
